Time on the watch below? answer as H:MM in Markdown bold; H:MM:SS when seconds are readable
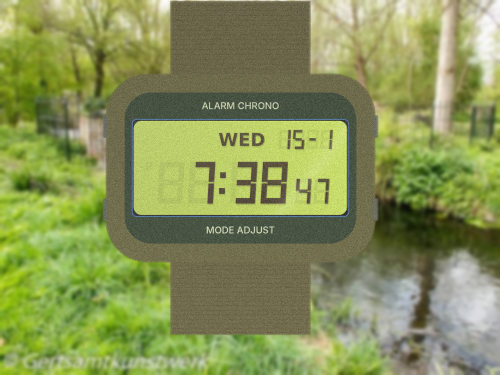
**7:38:47**
